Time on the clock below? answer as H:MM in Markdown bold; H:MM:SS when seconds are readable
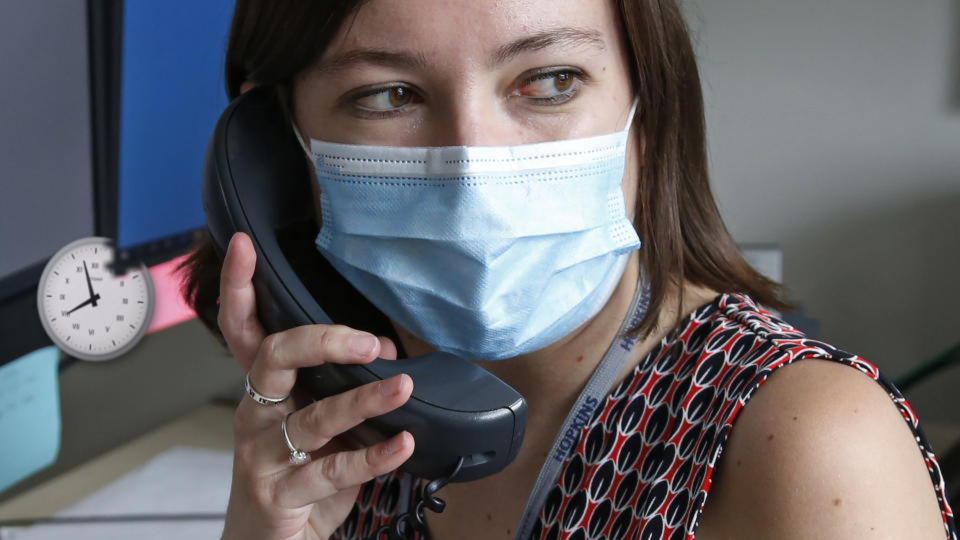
**7:57**
